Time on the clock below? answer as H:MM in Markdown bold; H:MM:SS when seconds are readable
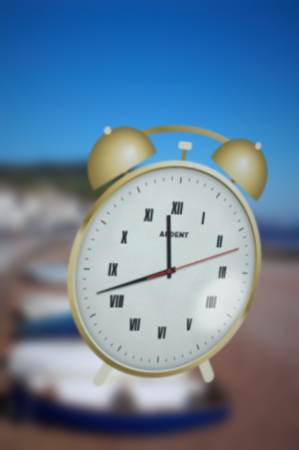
**11:42:12**
